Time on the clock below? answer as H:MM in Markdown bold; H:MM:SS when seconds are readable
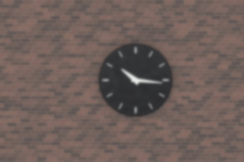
**10:16**
